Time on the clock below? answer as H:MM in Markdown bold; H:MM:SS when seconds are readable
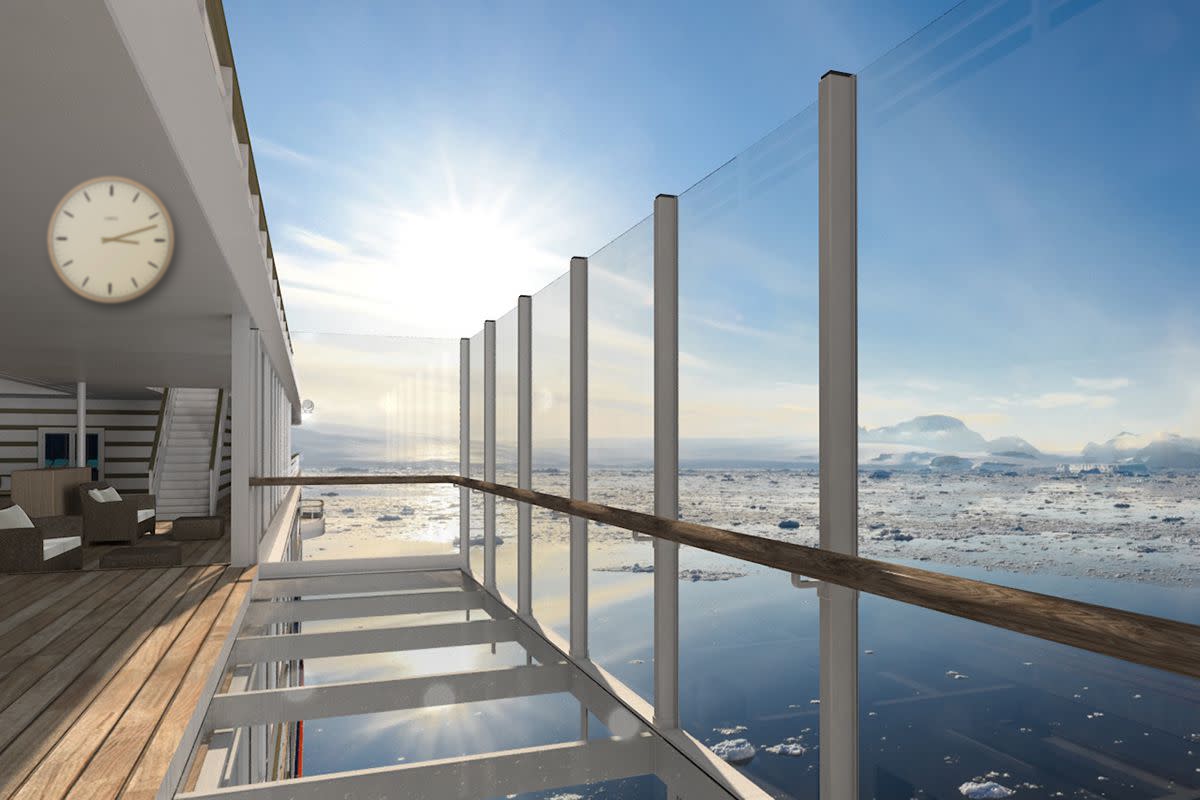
**3:12**
